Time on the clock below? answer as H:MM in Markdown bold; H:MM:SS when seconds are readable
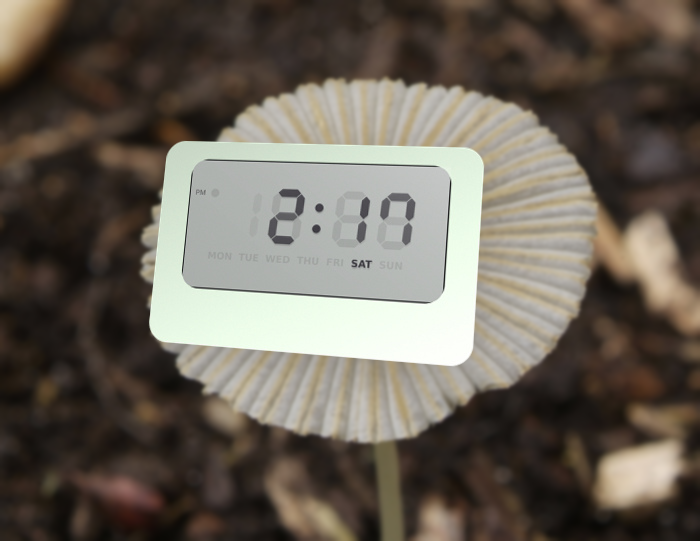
**2:17**
